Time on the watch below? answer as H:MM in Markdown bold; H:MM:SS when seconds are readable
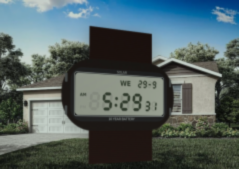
**5:29:31**
